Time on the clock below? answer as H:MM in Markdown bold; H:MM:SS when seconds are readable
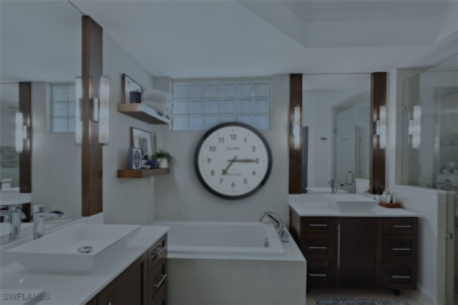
**7:15**
